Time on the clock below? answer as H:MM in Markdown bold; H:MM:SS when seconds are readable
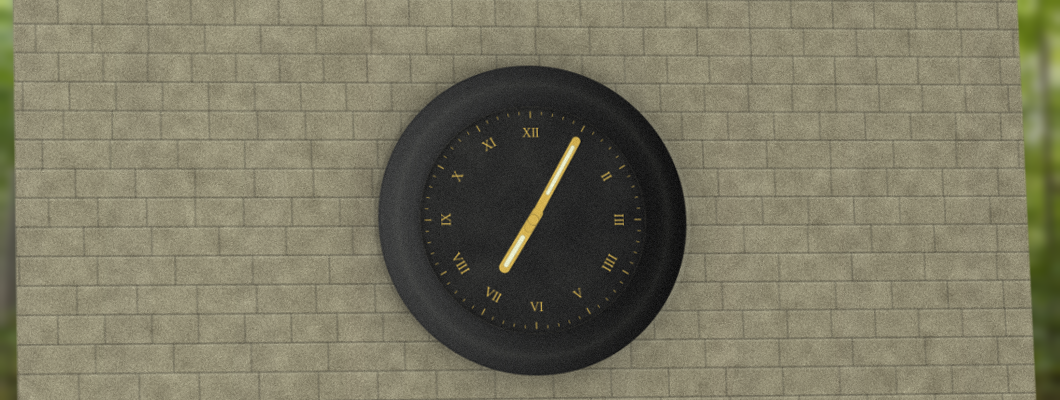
**7:05**
